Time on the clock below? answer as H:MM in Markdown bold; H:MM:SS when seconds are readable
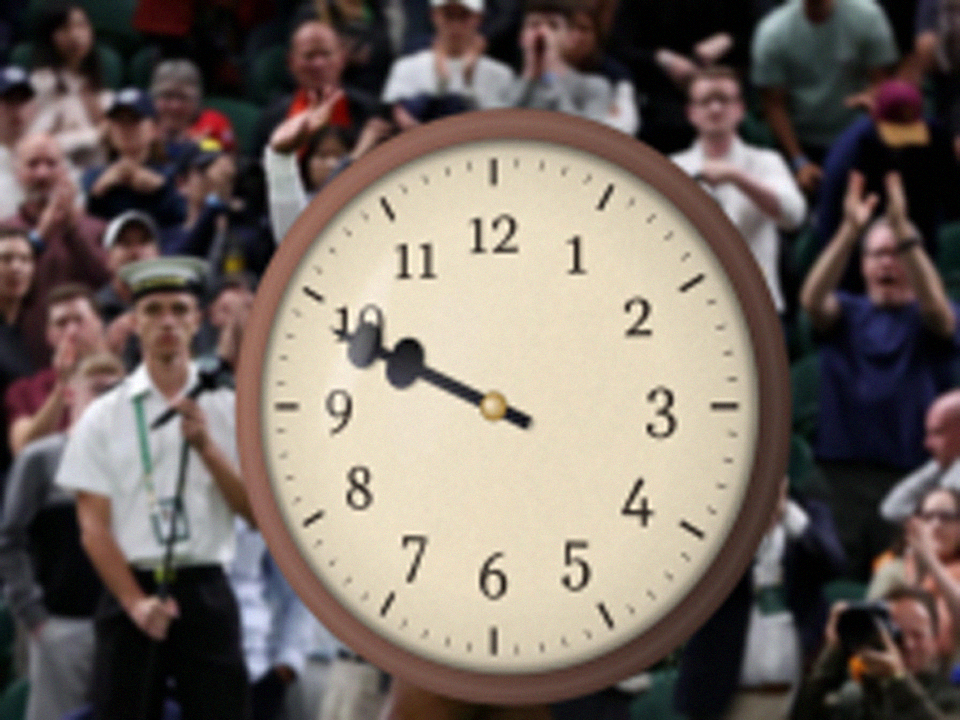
**9:49**
